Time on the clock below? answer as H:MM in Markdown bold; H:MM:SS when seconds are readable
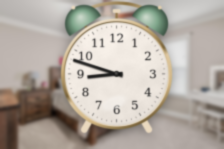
**8:48**
